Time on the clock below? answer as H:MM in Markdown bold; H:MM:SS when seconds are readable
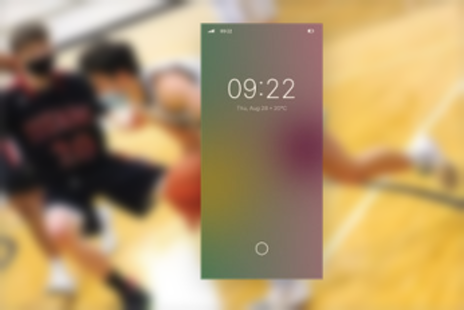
**9:22**
